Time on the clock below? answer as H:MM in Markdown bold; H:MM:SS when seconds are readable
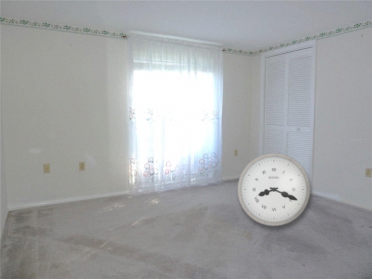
**8:19**
